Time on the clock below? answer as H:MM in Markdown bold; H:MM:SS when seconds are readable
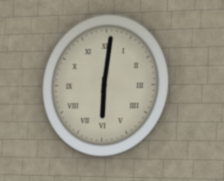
**6:01**
